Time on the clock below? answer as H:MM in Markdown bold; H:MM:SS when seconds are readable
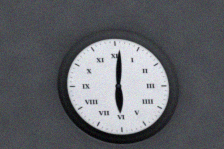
**6:01**
